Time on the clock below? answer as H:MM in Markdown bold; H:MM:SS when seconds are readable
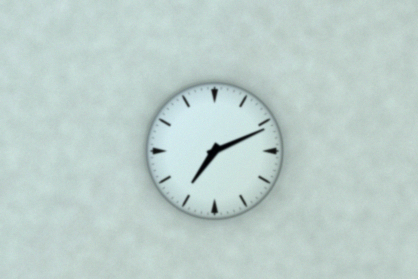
**7:11**
